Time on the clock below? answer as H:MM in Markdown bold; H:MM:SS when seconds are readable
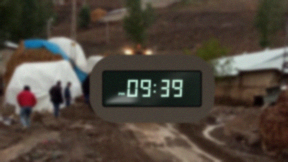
**9:39**
